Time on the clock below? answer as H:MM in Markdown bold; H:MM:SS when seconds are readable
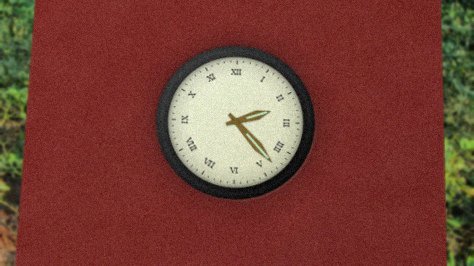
**2:23**
